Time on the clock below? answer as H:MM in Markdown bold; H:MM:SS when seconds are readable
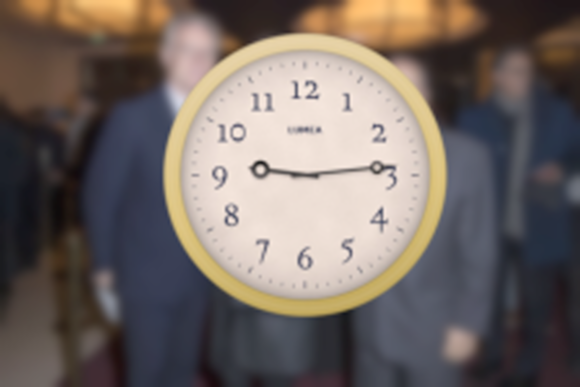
**9:14**
